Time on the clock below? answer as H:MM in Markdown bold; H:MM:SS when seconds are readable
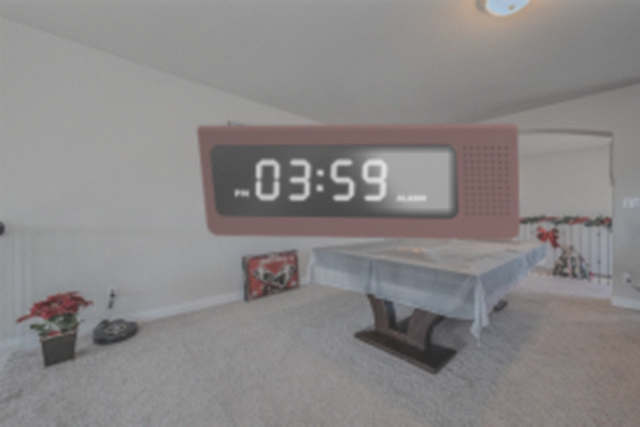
**3:59**
